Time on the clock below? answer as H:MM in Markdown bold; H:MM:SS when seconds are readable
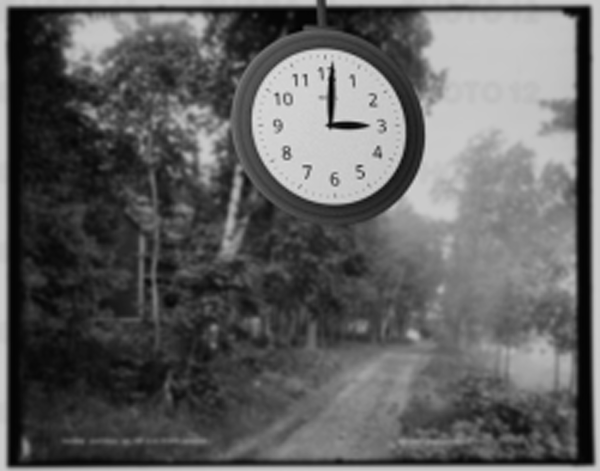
**3:01**
